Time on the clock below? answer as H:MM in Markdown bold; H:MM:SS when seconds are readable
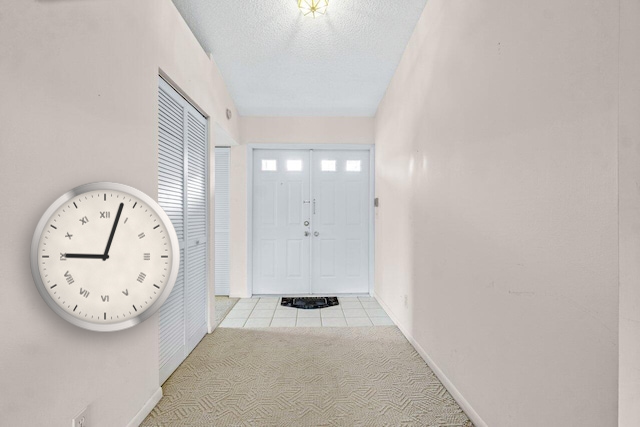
**9:03**
